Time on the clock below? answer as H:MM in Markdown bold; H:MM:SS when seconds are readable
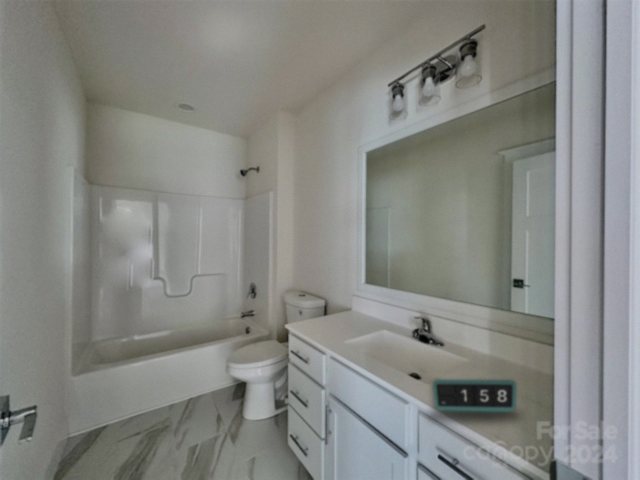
**1:58**
